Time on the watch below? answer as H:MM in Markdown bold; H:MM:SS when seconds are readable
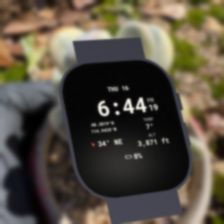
**6:44**
